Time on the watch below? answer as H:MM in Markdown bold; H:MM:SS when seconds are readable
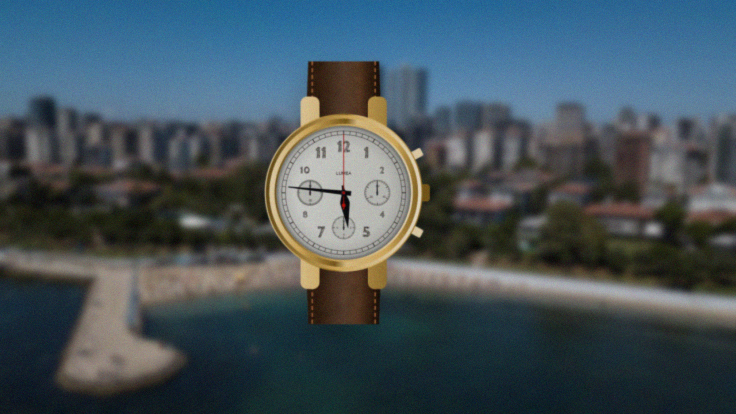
**5:46**
